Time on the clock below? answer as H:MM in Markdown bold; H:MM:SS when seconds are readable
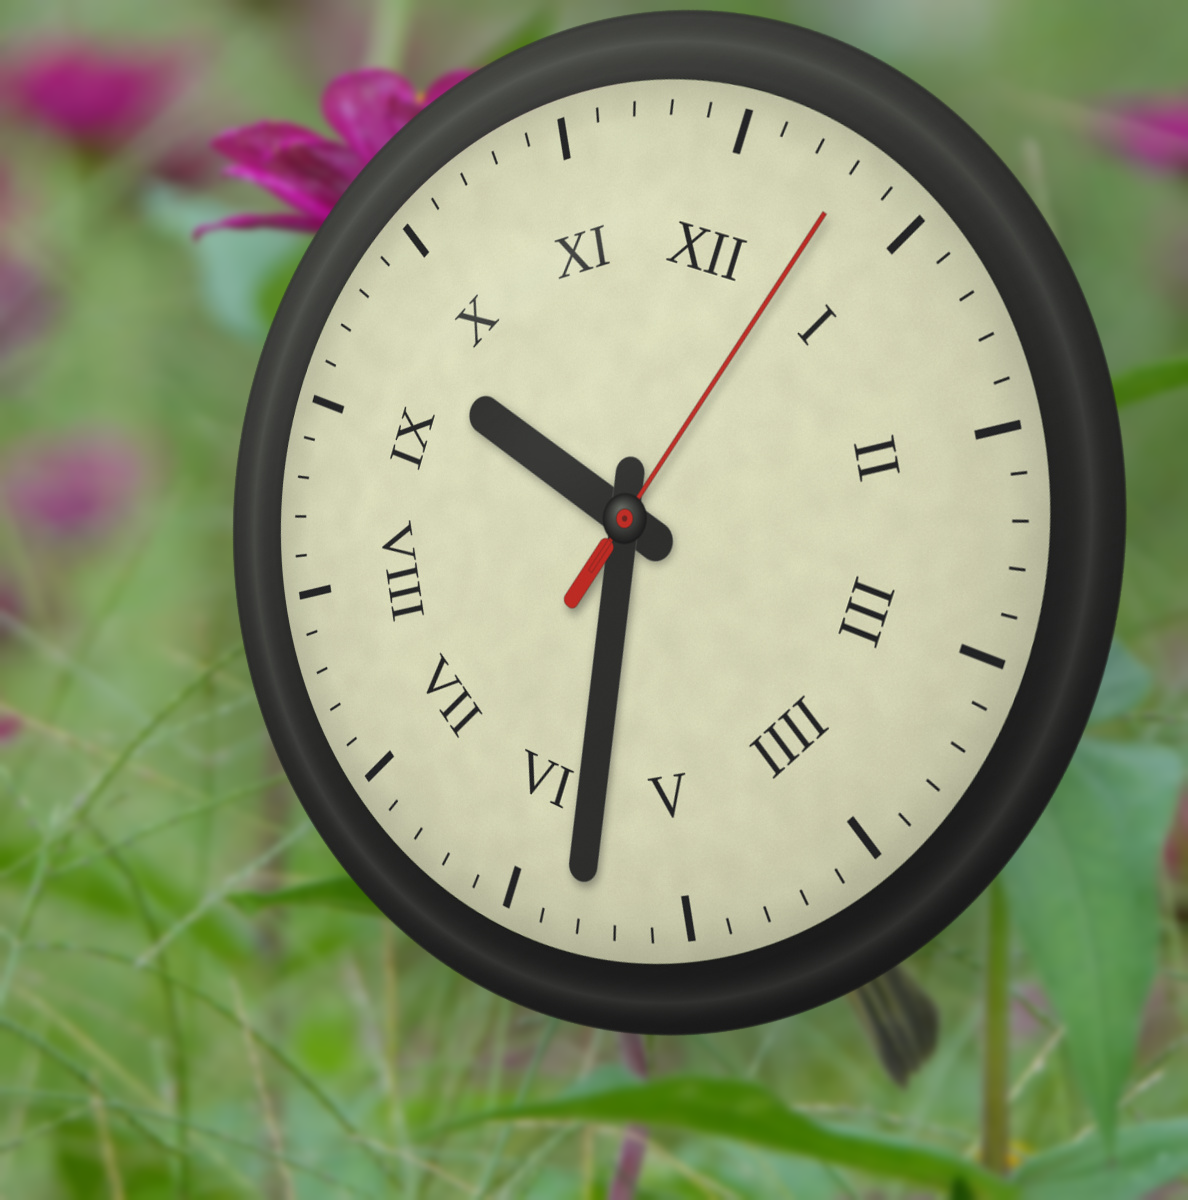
**9:28:03**
